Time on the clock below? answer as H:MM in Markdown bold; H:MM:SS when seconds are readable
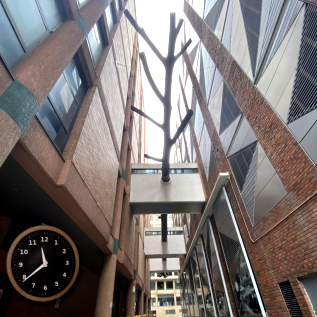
**11:39**
